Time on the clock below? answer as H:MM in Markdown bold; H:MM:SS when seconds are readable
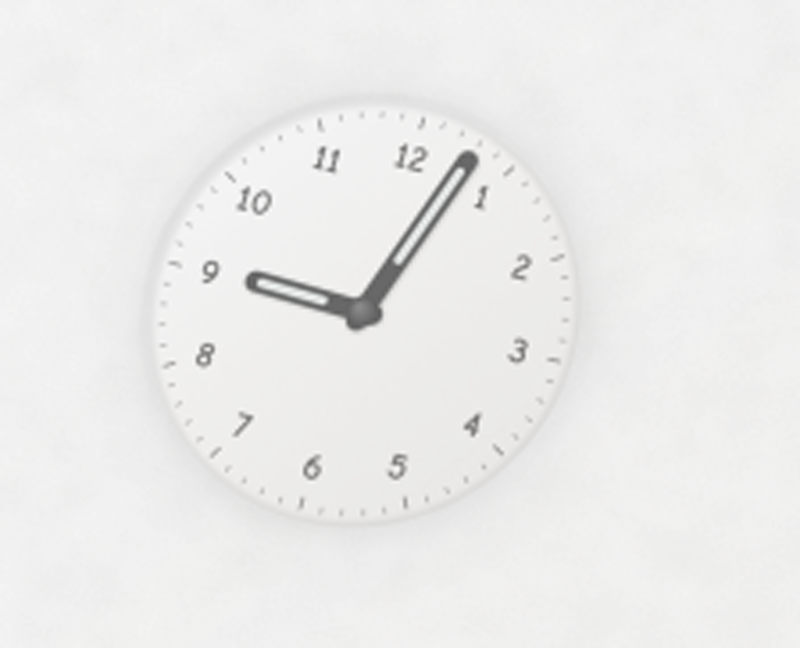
**9:03**
